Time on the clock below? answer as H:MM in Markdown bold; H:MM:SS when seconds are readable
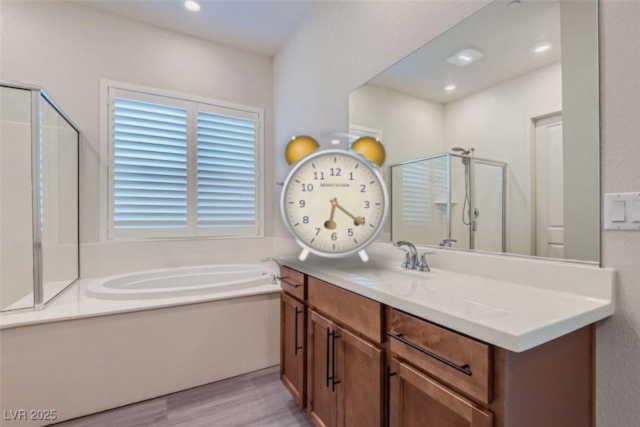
**6:21**
